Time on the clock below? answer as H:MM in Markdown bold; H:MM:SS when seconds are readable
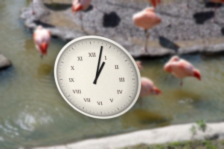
**1:03**
